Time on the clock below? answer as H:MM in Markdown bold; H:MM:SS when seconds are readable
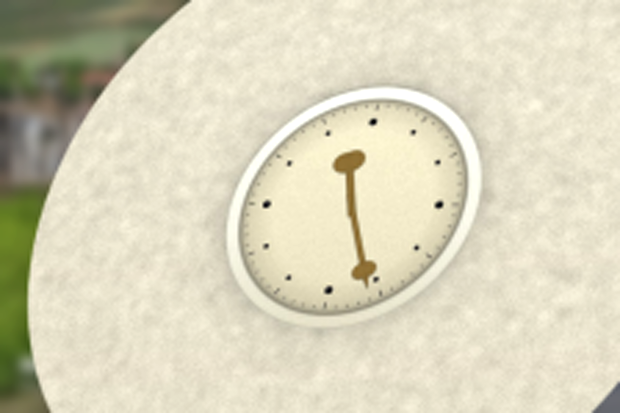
**11:26**
